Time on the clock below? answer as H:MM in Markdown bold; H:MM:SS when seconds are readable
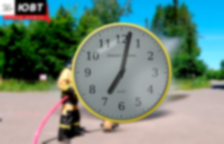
**7:02**
